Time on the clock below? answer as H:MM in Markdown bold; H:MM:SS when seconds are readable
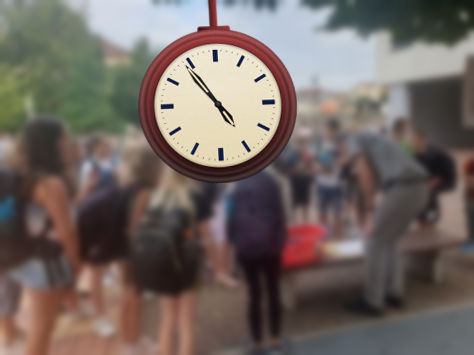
**4:54**
